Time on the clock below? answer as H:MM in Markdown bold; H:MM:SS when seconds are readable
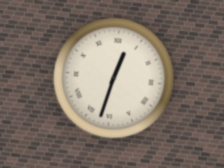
**12:32**
